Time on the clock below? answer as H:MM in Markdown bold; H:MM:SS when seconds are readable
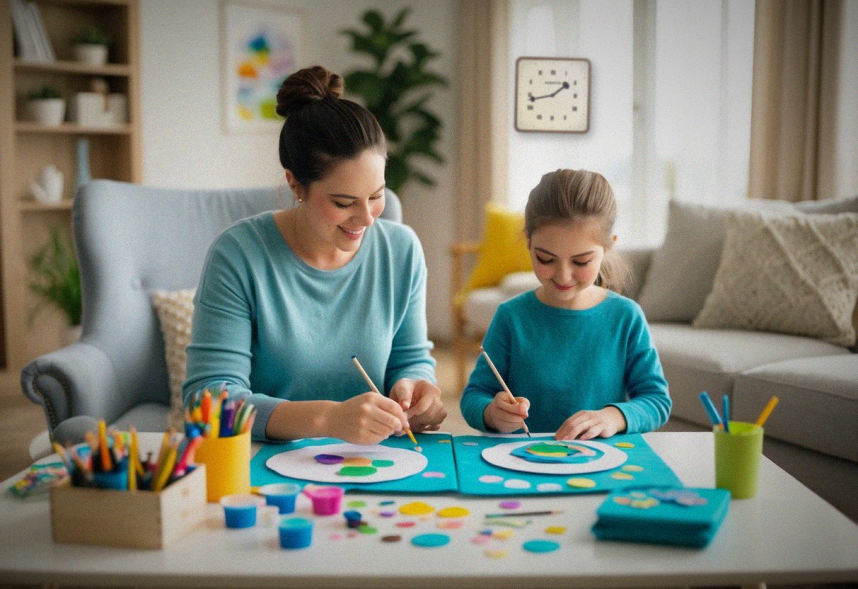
**1:43**
